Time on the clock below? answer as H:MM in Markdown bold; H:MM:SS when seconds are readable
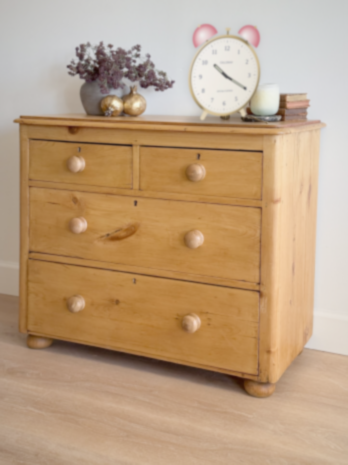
**10:20**
